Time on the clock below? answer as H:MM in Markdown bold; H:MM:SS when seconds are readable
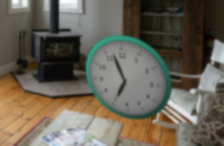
**6:57**
